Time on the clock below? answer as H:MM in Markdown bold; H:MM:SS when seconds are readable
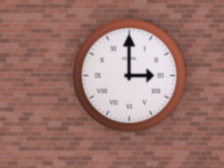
**3:00**
